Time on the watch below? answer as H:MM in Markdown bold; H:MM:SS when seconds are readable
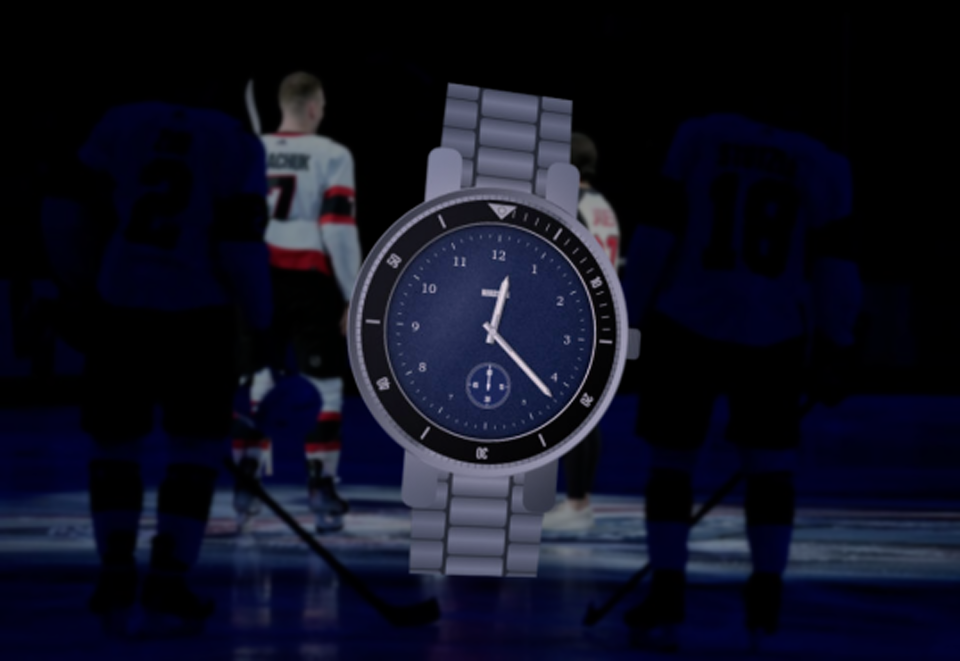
**12:22**
